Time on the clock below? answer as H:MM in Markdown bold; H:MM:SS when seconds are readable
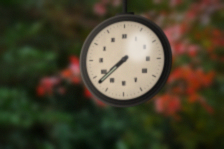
**7:38**
